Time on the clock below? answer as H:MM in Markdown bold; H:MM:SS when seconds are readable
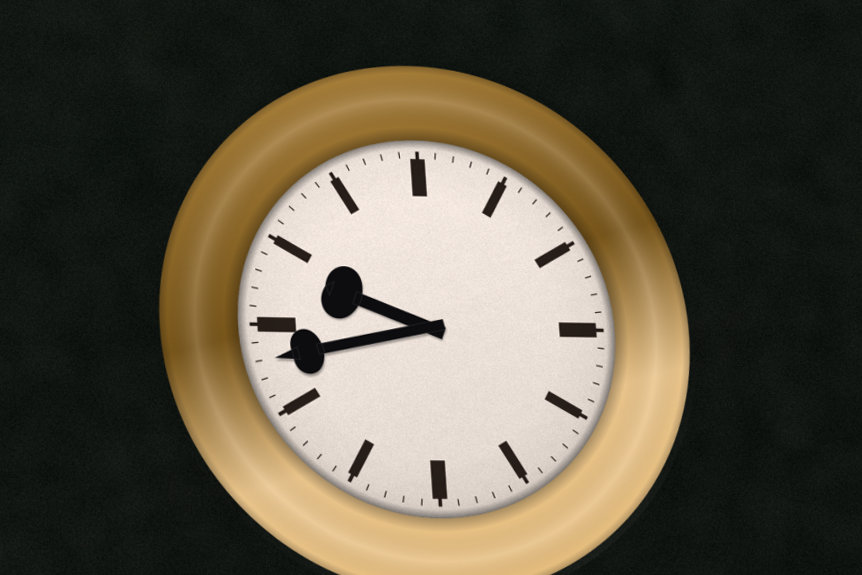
**9:43**
